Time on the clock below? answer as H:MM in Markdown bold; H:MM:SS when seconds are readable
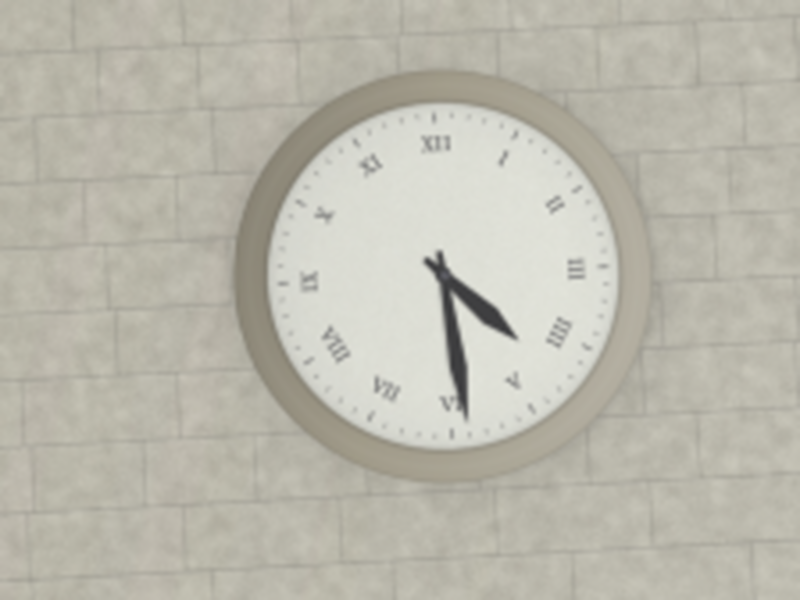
**4:29**
